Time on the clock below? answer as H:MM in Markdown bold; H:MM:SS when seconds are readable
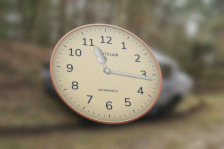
**11:16**
